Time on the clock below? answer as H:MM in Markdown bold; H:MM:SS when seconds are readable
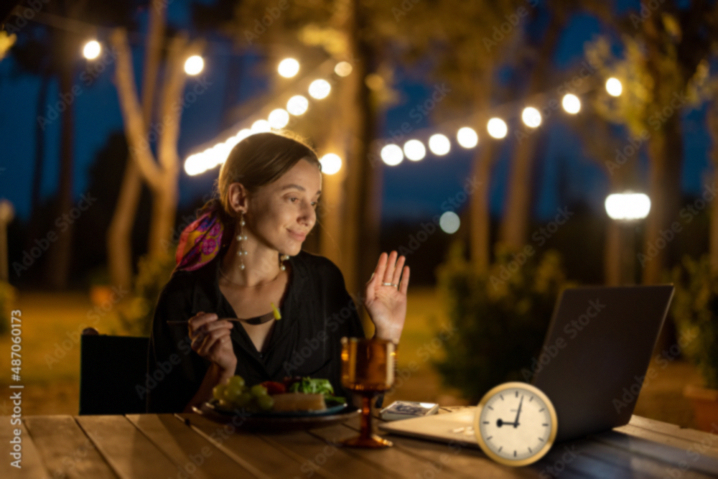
**9:02**
